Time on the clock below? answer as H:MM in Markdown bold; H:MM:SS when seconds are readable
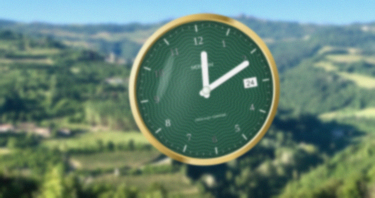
**12:11**
